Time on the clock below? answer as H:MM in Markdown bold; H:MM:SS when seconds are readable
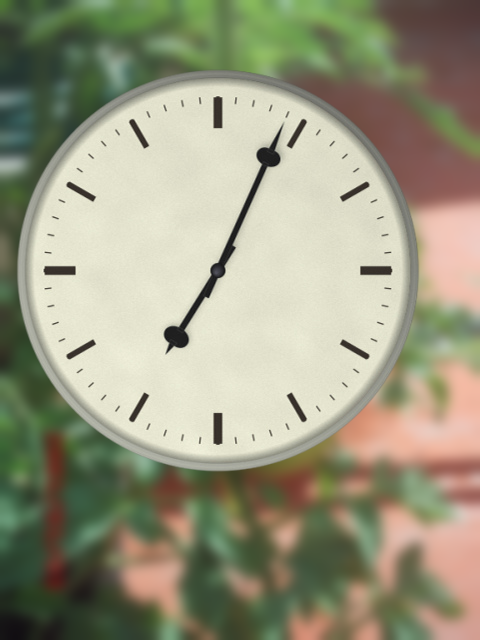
**7:04**
